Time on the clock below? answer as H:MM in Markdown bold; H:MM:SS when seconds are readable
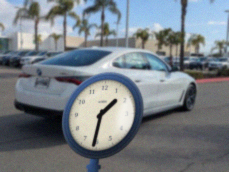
**1:31**
